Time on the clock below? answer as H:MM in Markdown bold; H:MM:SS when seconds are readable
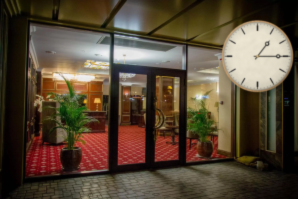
**1:15**
